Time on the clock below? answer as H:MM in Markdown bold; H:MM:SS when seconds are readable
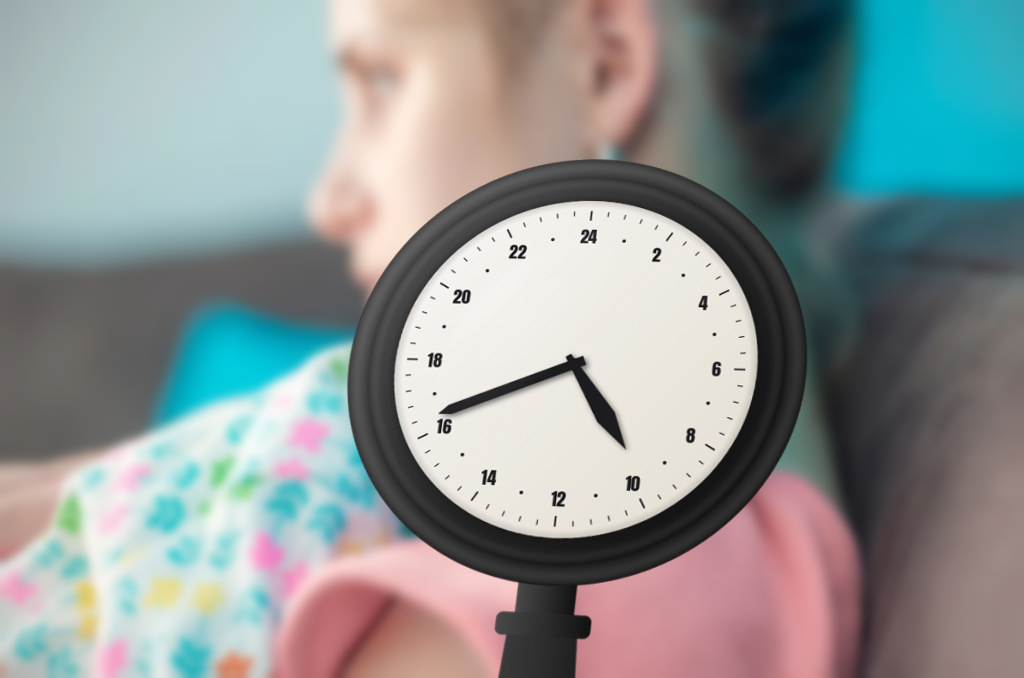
**9:41**
